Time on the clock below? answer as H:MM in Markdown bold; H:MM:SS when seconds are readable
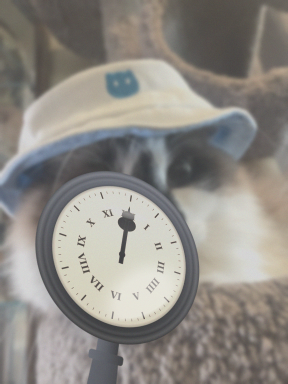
**12:00**
